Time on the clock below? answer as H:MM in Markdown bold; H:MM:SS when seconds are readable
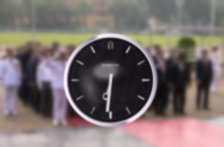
**6:31**
